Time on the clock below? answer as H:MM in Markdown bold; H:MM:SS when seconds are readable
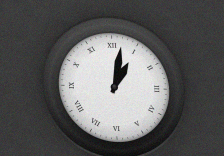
**1:02**
